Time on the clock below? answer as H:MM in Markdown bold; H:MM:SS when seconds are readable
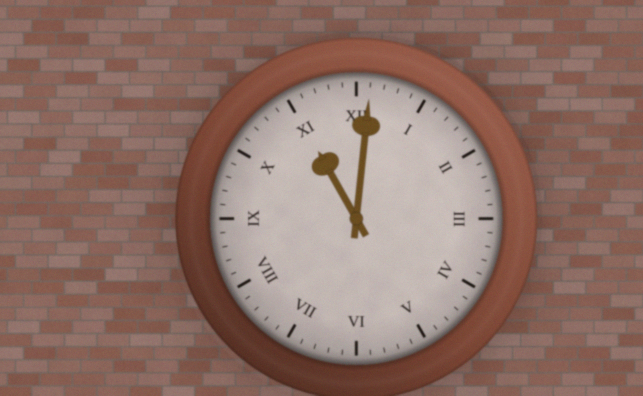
**11:01**
